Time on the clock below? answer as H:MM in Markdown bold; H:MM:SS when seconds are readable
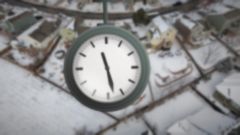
**11:28**
